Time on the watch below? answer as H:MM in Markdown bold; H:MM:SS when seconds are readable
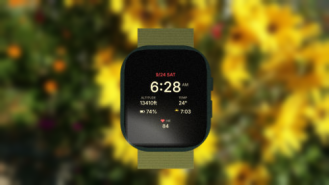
**6:28**
